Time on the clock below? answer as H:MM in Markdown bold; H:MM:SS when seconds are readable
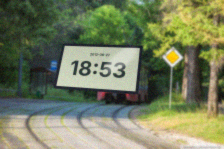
**18:53**
